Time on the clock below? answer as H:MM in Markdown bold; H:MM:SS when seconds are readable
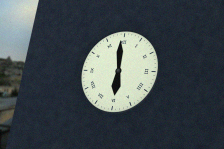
**5:59**
